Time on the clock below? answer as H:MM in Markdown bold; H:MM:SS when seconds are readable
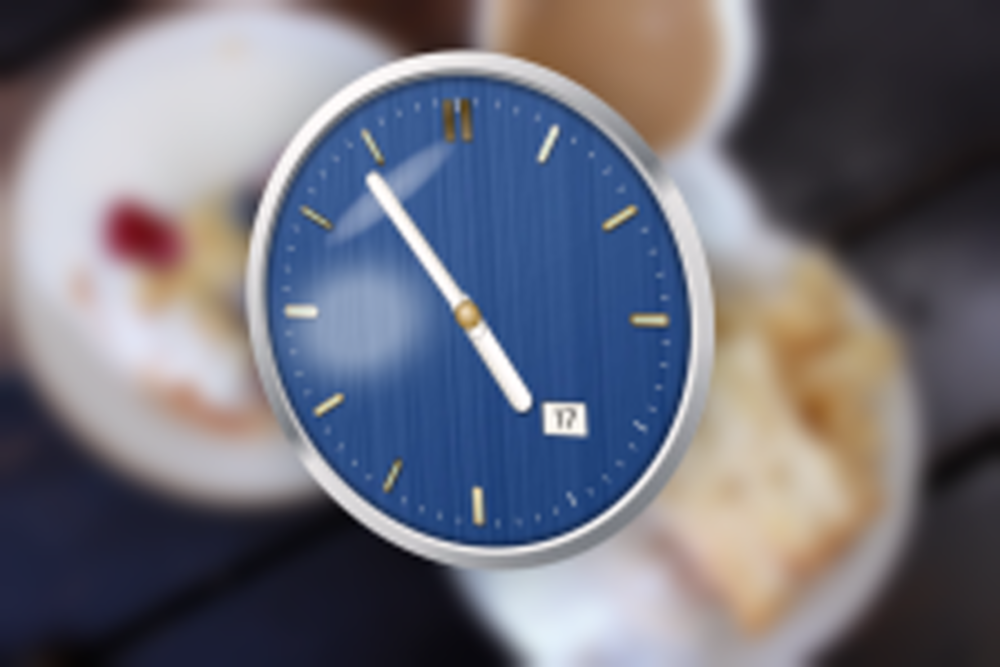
**4:54**
